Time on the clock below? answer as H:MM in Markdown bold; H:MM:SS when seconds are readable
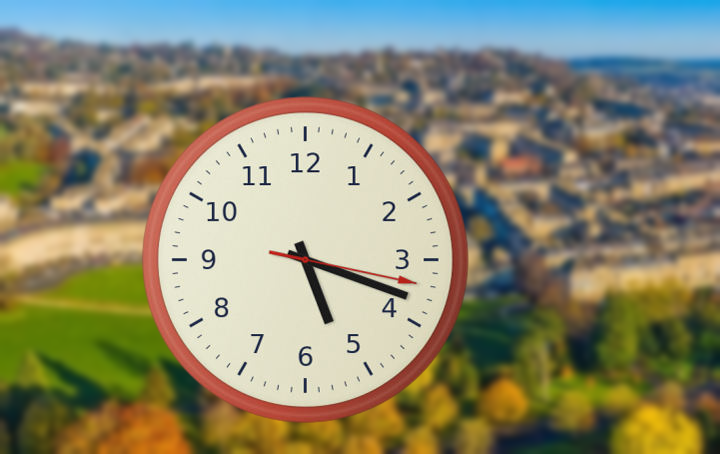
**5:18:17**
